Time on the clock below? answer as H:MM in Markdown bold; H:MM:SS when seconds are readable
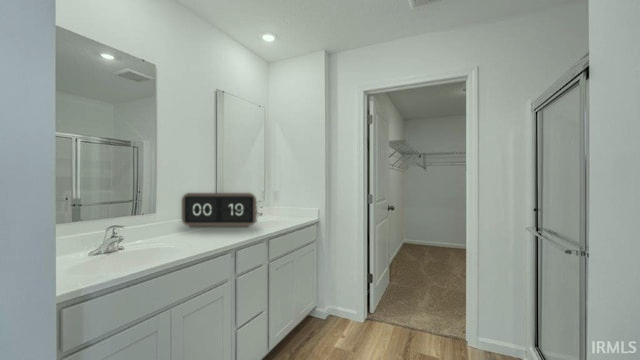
**0:19**
